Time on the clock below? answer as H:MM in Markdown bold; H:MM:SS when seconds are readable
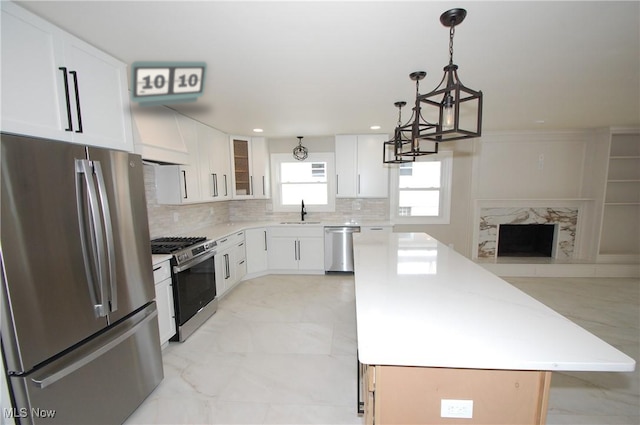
**10:10**
